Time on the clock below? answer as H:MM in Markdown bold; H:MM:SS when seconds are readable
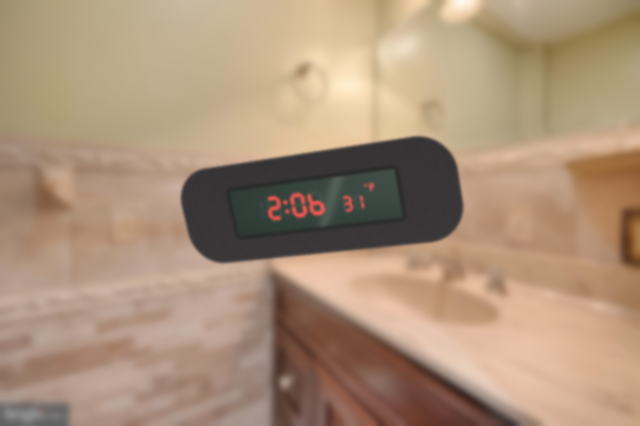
**2:06**
